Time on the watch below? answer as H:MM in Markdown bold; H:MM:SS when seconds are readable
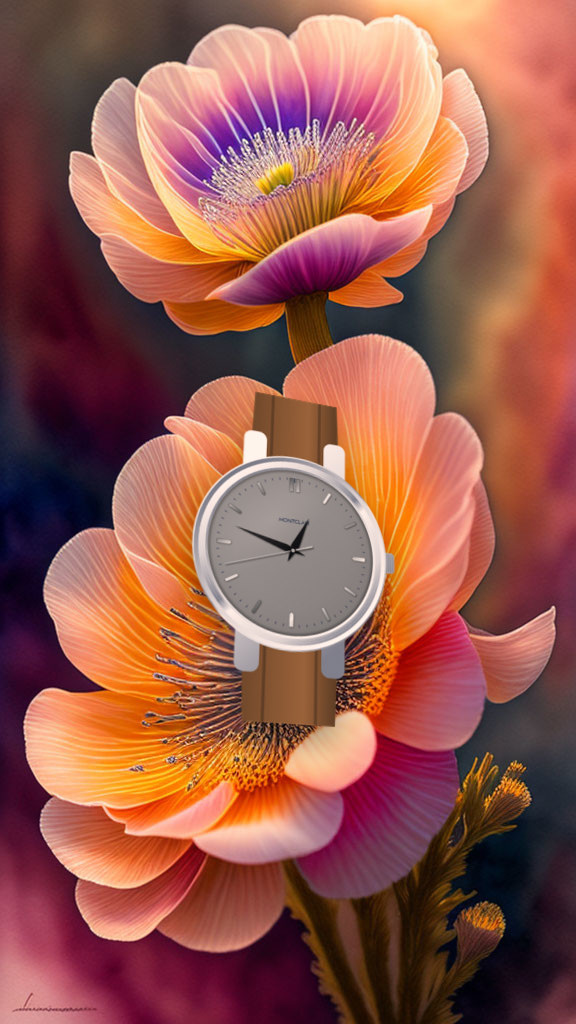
**12:47:42**
